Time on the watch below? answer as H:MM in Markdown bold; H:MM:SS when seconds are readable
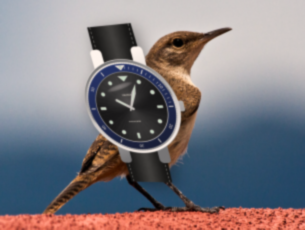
**10:04**
